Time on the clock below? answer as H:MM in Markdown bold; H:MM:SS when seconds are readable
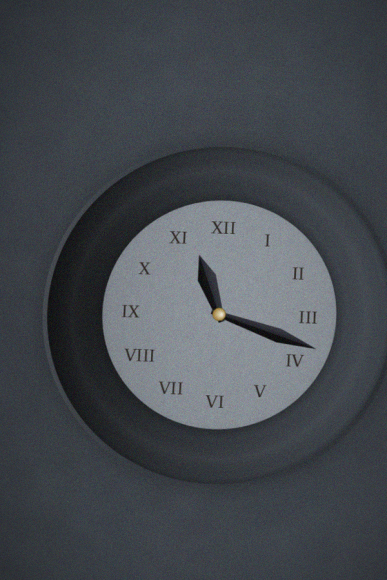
**11:18**
